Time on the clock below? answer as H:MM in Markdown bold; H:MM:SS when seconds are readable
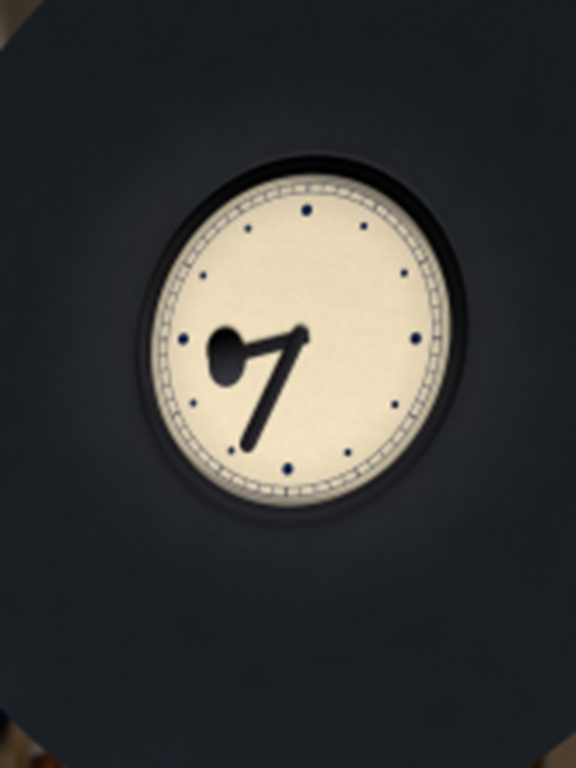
**8:34**
